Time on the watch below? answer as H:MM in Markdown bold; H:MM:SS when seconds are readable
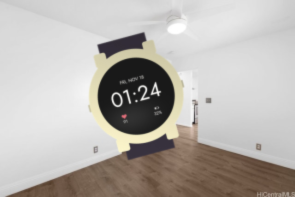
**1:24**
